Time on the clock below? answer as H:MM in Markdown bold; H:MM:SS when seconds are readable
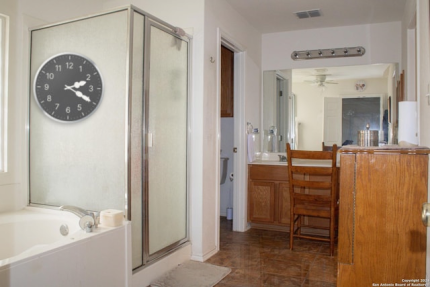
**2:20**
